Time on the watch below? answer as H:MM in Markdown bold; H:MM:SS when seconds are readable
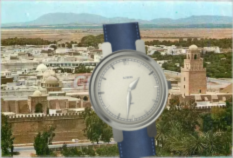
**1:32**
